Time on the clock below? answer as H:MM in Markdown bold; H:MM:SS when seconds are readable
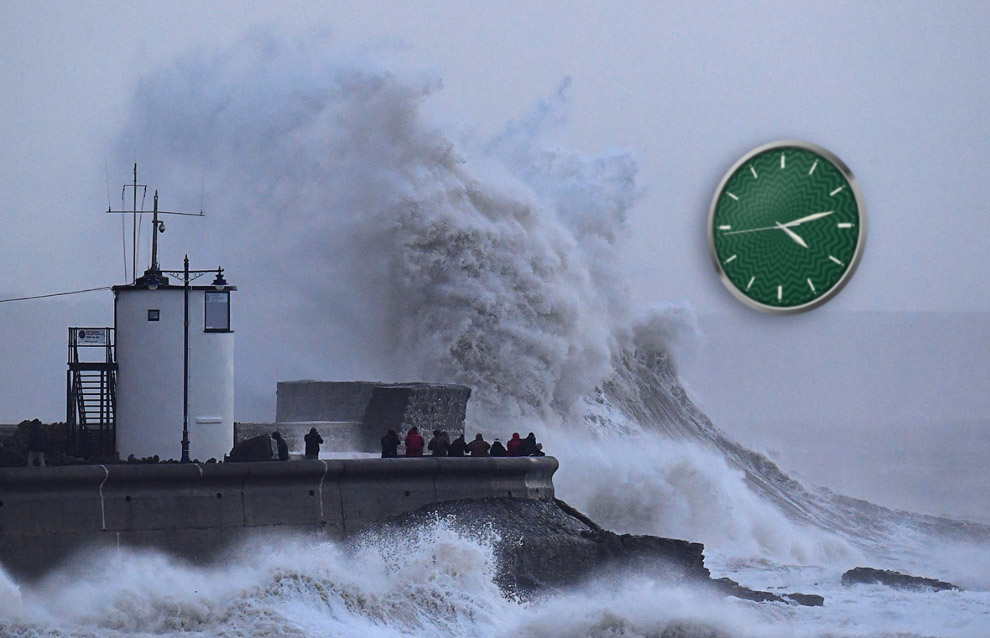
**4:12:44**
